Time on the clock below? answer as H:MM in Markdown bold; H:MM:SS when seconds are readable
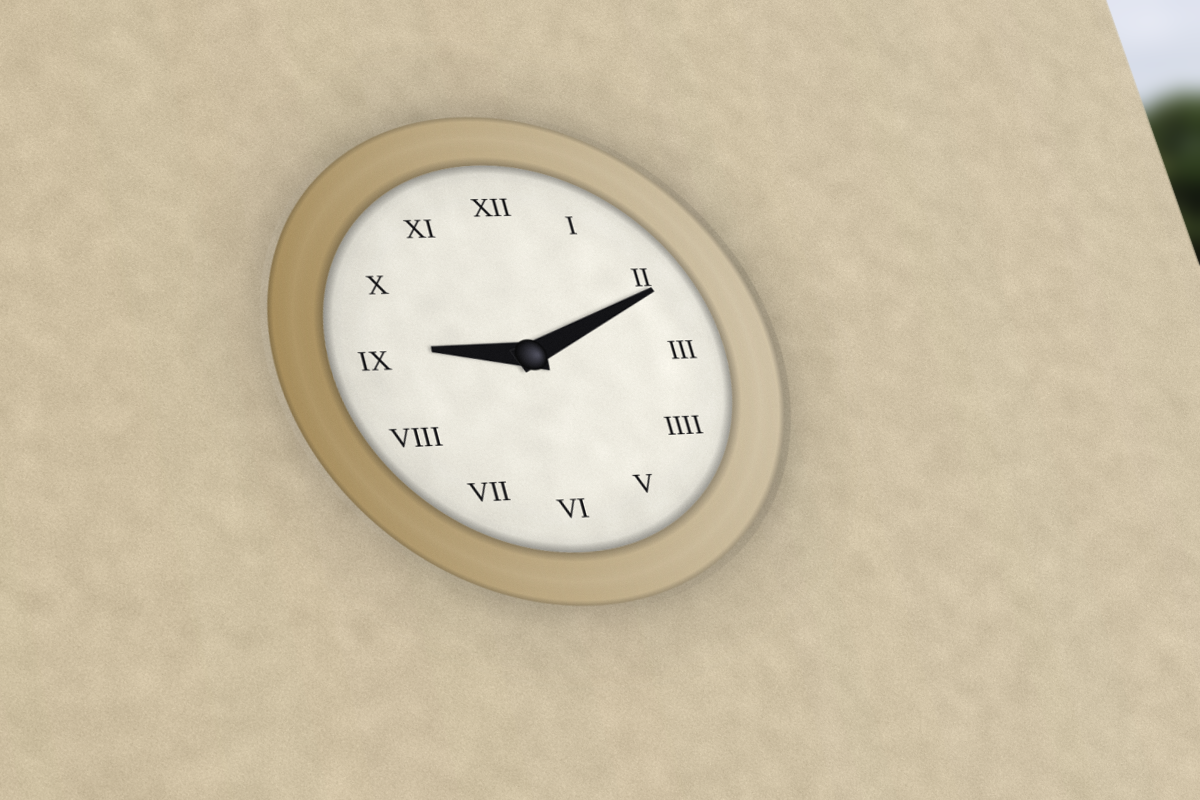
**9:11**
